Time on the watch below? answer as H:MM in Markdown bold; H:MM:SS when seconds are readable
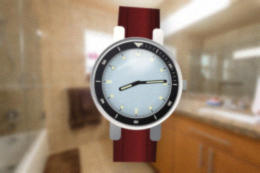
**8:14**
